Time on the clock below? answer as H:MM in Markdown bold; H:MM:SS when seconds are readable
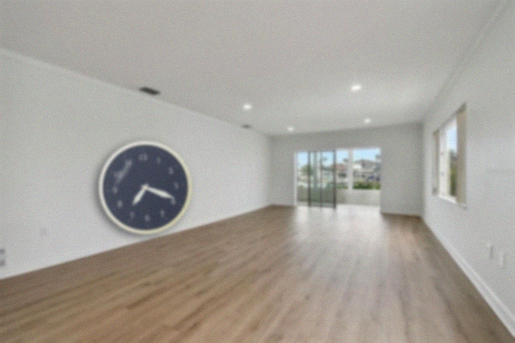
**7:19**
